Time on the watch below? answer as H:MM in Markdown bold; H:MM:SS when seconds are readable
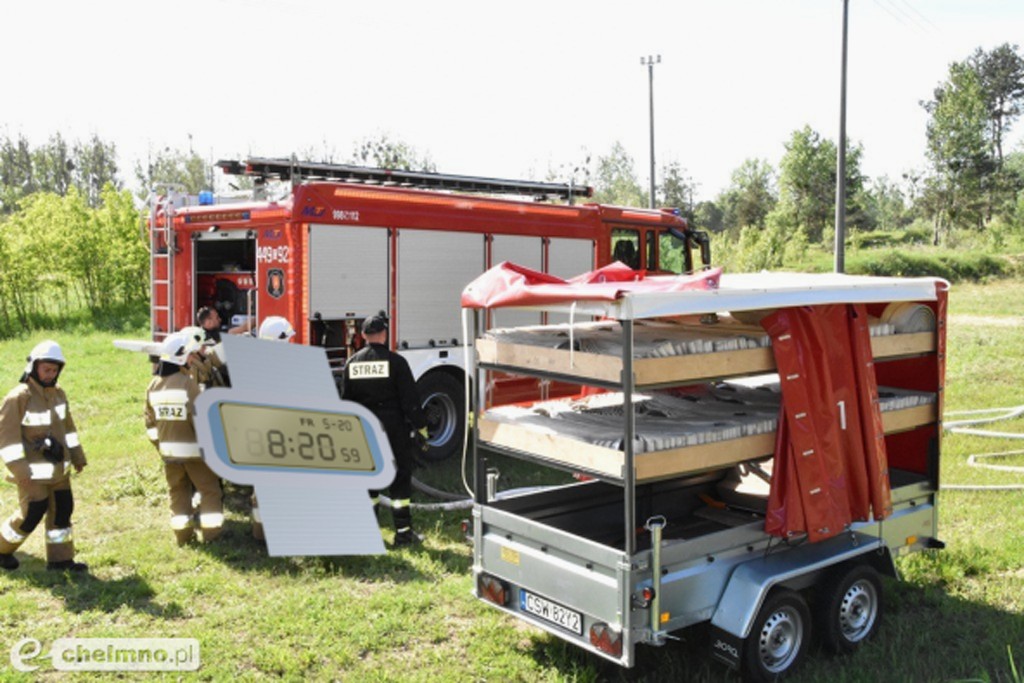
**8:20**
